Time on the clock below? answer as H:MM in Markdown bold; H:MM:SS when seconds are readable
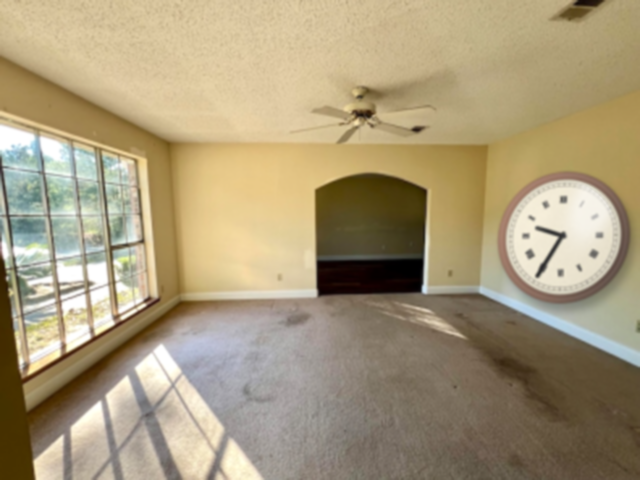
**9:35**
